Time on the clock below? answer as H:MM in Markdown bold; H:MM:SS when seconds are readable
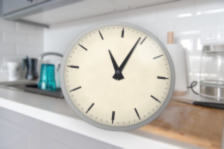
**11:04**
